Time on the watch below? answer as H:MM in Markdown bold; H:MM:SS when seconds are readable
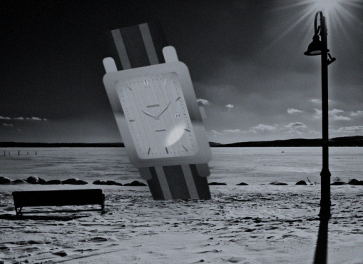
**10:09**
